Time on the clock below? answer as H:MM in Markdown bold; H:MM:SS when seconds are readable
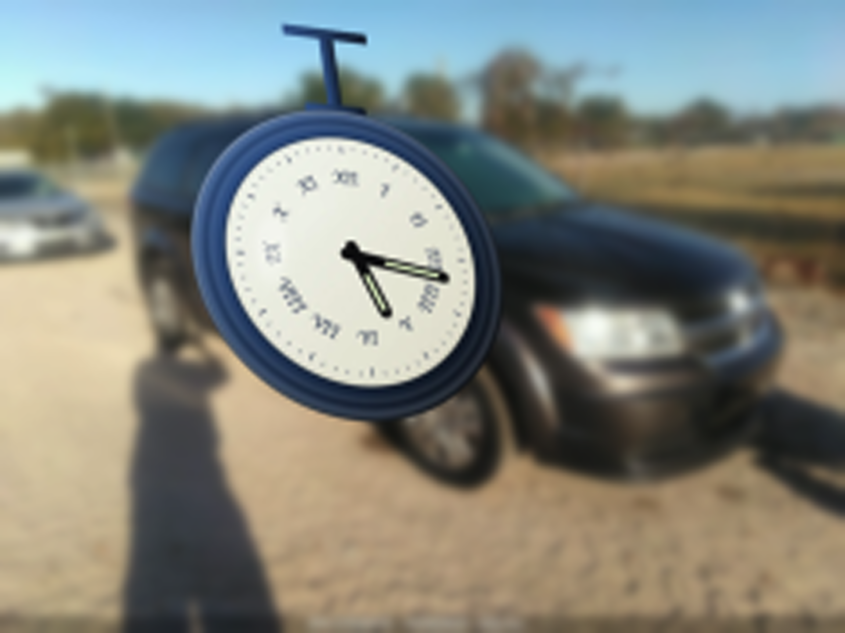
**5:17**
